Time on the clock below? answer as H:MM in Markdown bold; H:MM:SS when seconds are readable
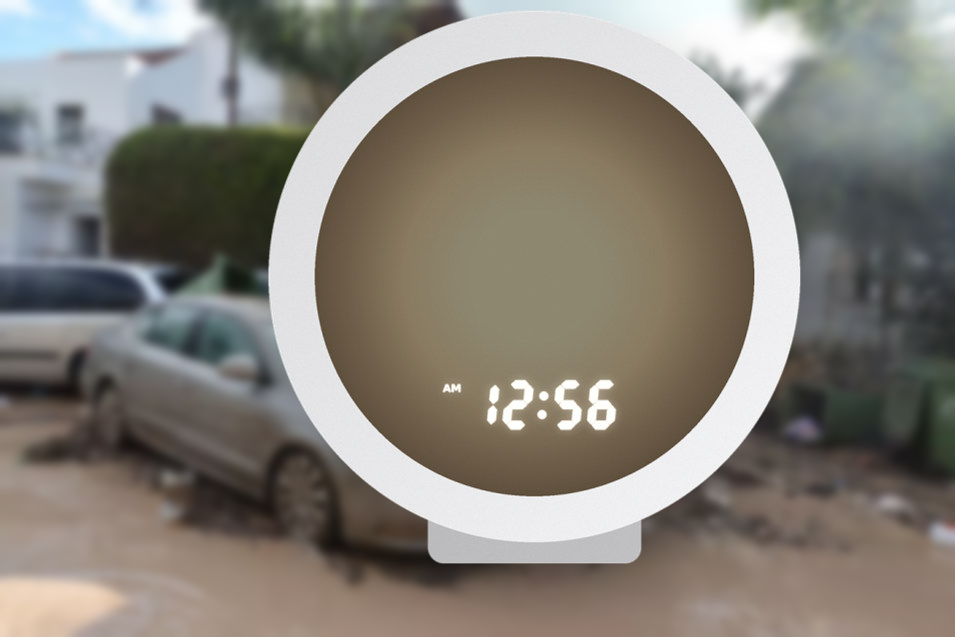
**12:56**
